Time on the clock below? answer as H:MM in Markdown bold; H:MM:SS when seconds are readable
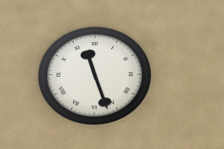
**11:27**
